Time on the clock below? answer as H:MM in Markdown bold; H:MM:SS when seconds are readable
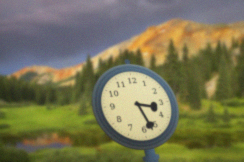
**3:27**
